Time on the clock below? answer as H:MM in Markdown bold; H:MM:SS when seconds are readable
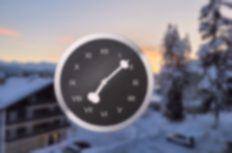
**7:08**
